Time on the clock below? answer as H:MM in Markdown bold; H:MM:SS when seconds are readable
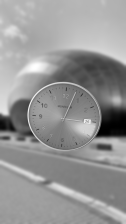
**3:03**
